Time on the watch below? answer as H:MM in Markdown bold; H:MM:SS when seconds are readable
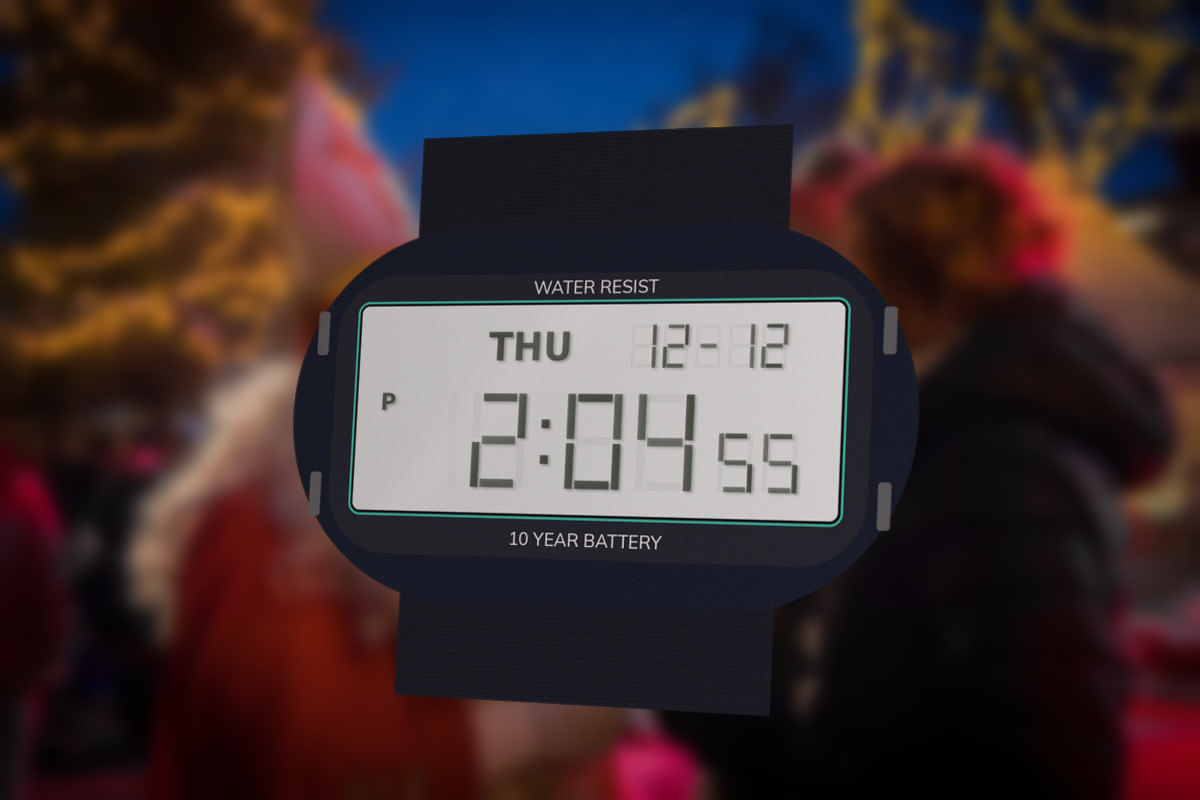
**2:04:55**
